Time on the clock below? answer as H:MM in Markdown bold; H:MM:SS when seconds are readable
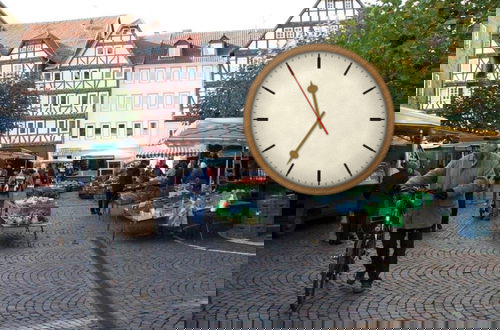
**11:35:55**
